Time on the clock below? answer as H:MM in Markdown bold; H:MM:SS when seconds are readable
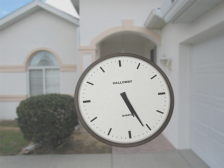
**5:26**
